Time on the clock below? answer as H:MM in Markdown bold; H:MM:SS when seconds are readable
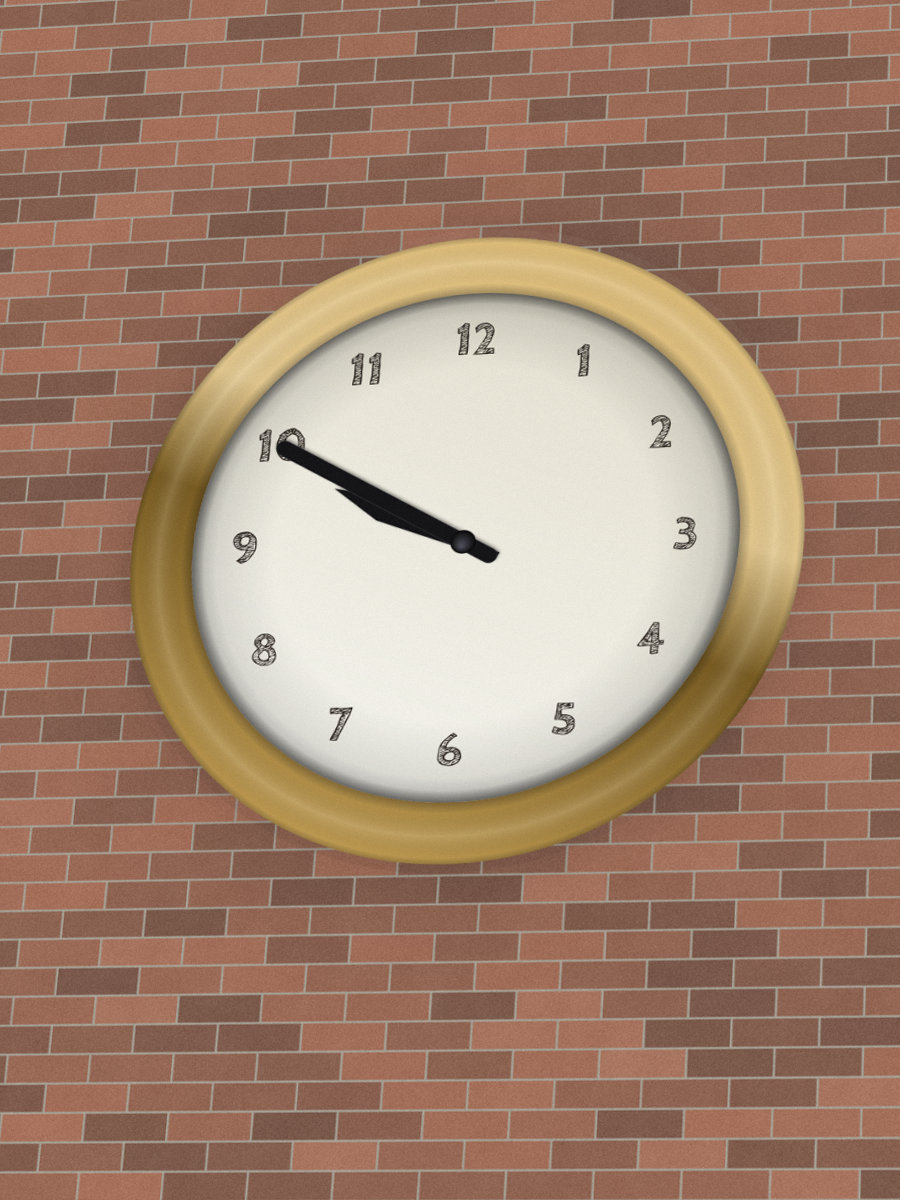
**9:50**
